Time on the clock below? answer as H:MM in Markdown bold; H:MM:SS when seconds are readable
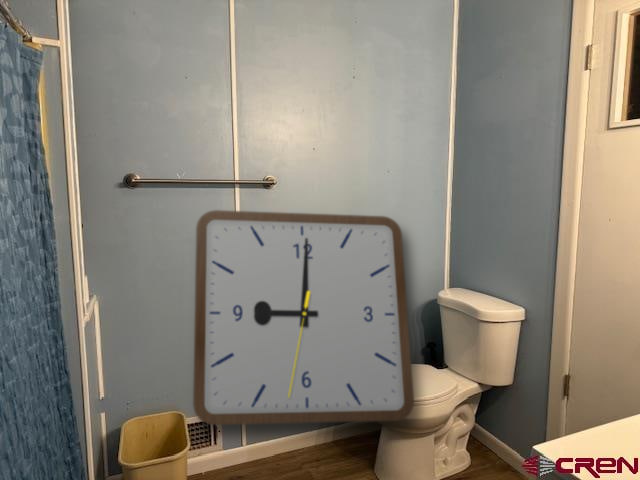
**9:00:32**
